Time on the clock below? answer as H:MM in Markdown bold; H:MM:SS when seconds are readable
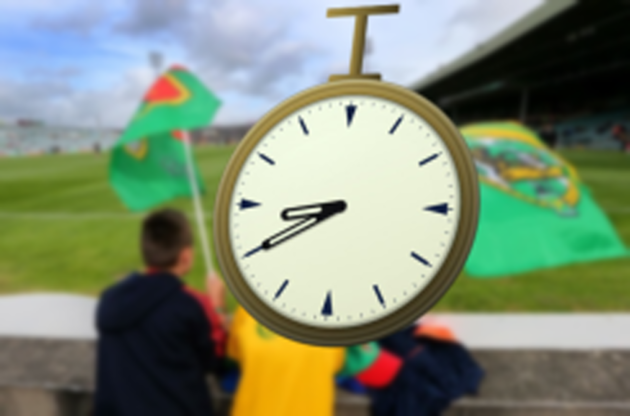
**8:40**
